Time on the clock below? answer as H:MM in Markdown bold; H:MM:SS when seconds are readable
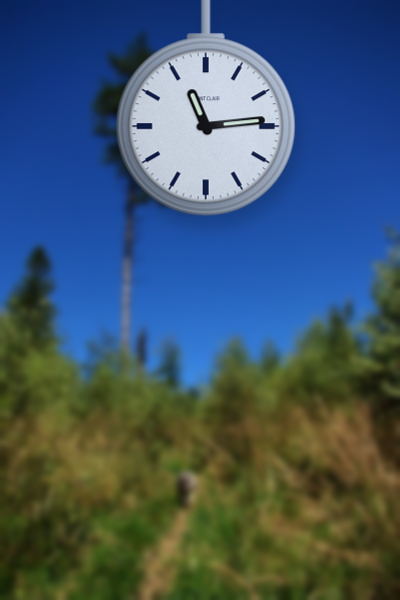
**11:14**
